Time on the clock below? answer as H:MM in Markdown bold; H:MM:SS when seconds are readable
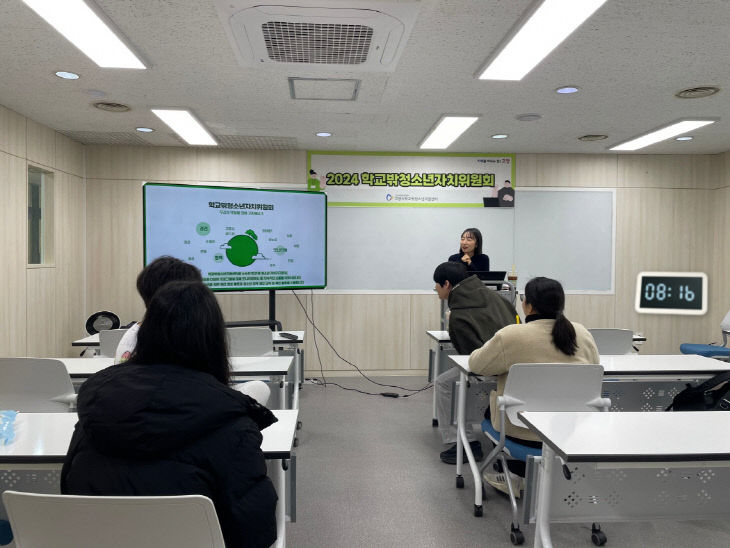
**8:16**
